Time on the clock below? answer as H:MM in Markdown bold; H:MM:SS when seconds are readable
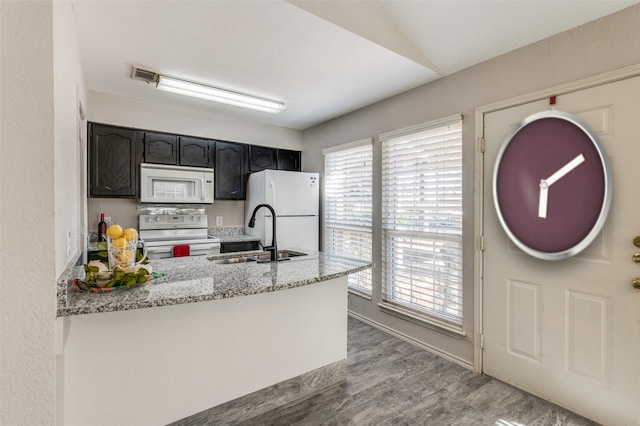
**6:10**
